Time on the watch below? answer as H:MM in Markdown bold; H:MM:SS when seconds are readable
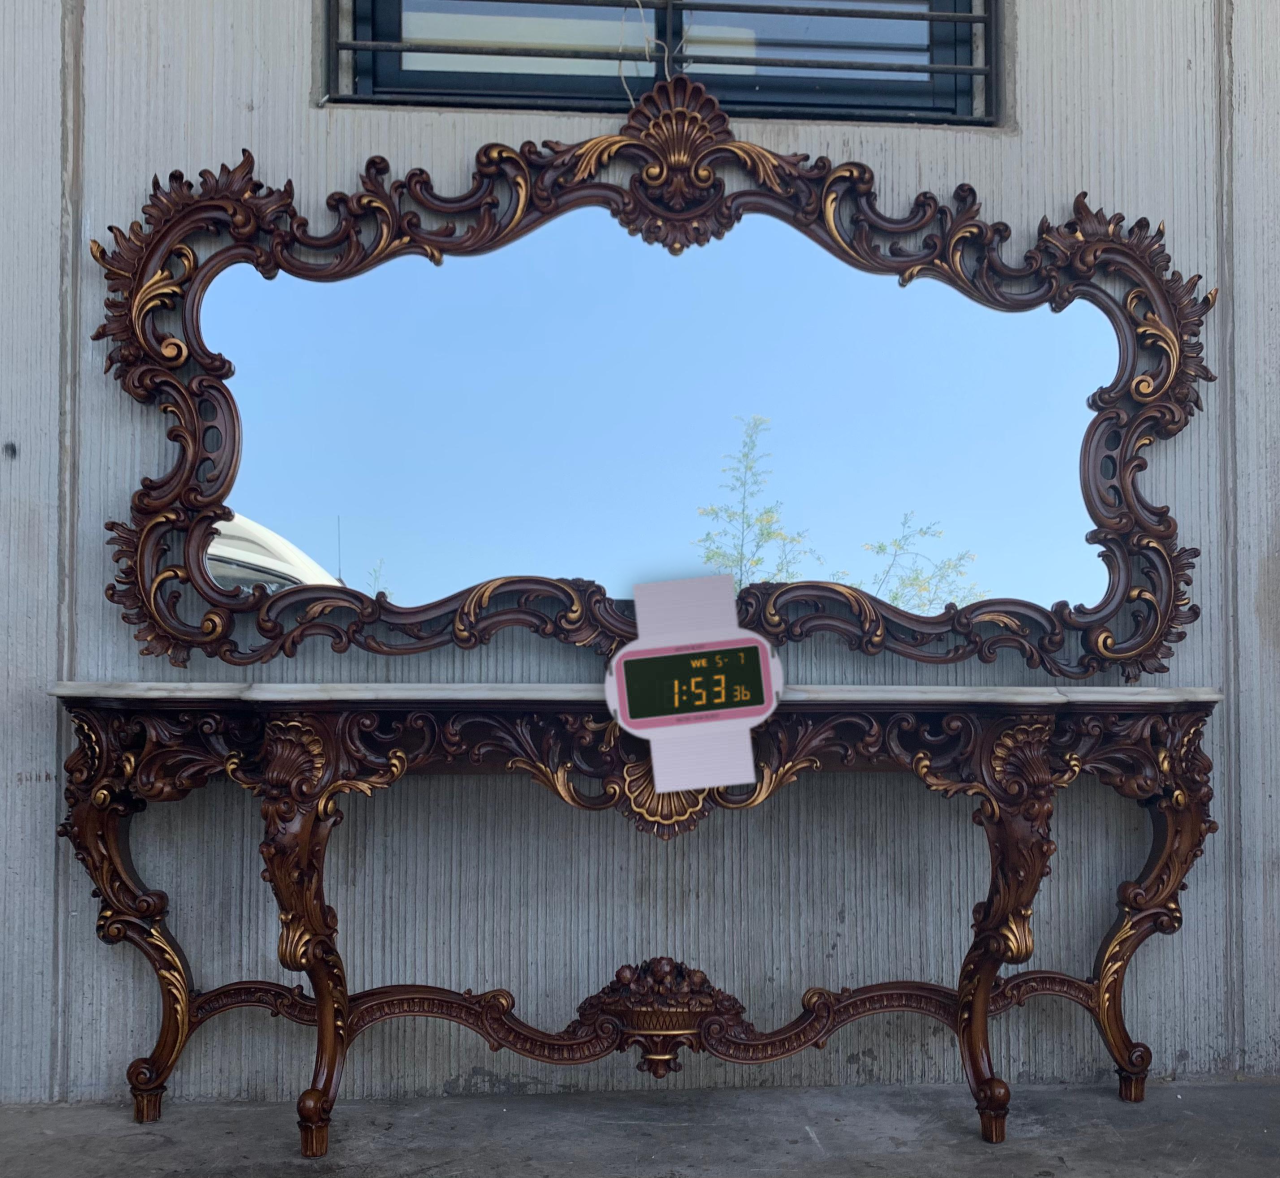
**1:53:36**
